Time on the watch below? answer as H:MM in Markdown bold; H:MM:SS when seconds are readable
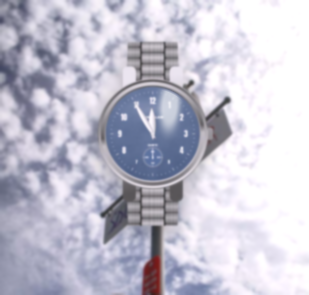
**11:55**
